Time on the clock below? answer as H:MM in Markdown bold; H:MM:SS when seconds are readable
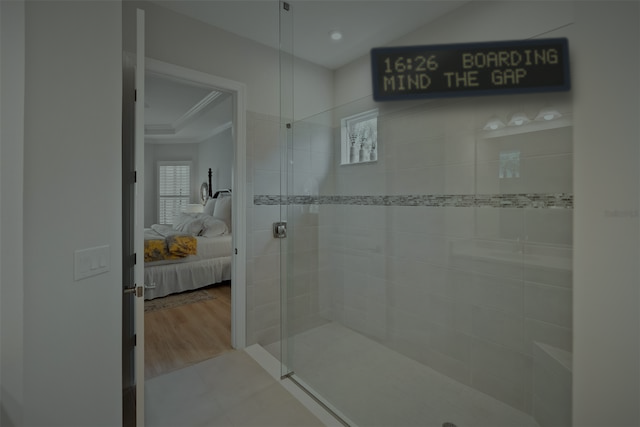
**16:26**
